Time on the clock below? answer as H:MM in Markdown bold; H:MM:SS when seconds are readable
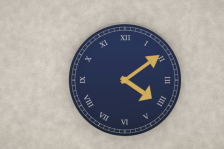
**4:09**
